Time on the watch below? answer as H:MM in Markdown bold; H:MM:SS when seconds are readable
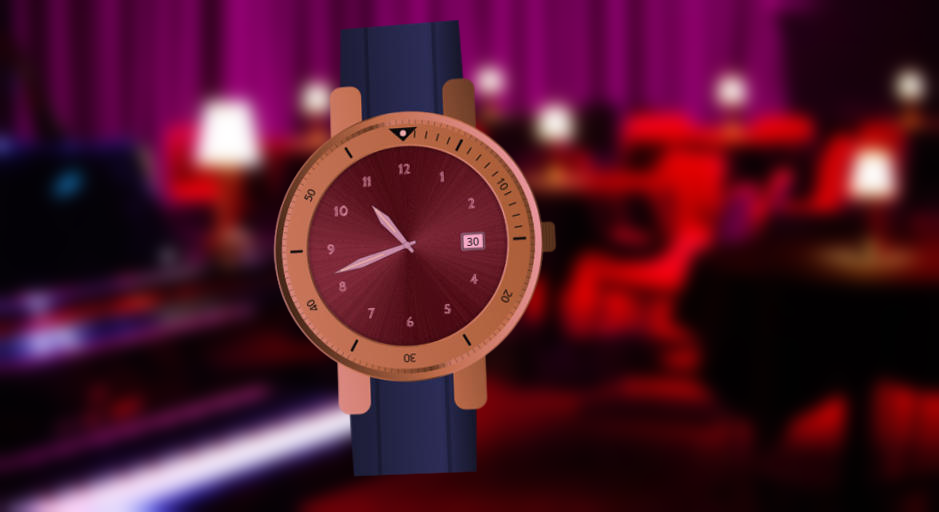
**10:42**
